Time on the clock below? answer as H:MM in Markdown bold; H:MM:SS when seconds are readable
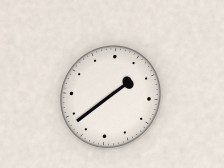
**1:38**
